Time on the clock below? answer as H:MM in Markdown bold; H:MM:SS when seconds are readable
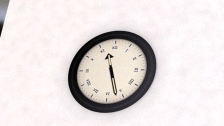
**11:27**
